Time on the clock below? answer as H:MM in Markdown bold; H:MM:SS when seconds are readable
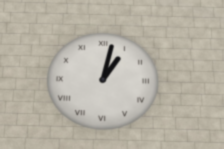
**1:02**
